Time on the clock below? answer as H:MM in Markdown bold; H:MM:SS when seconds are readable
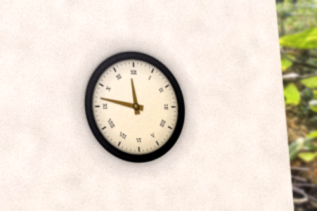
**11:47**
